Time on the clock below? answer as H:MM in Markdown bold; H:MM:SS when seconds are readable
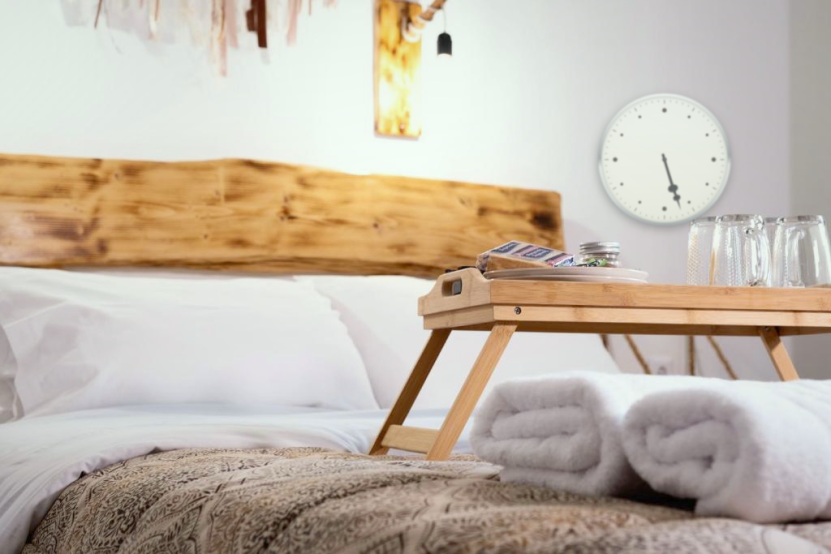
**5:27**
